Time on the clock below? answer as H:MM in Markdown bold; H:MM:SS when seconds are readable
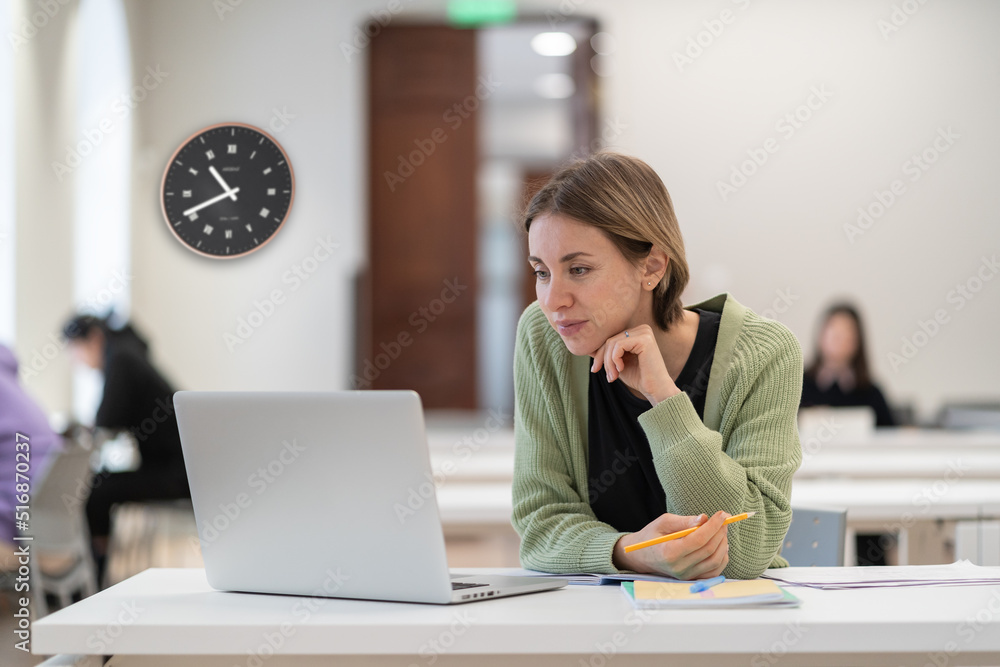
**10:41**
